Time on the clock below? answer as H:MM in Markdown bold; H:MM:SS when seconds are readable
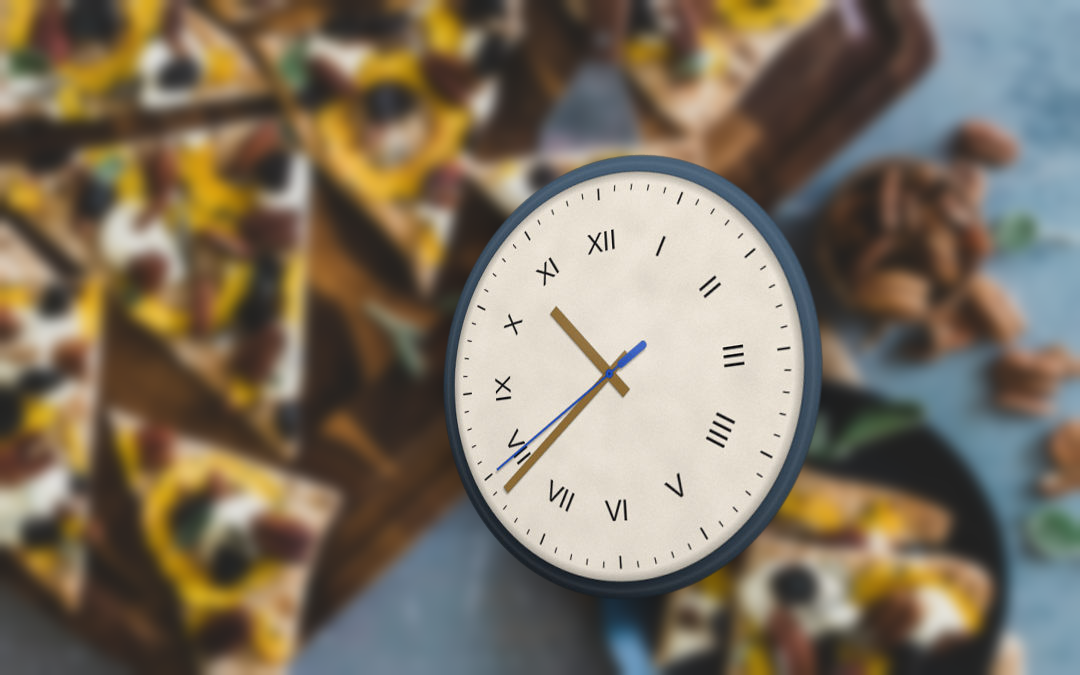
**10:38:40**
